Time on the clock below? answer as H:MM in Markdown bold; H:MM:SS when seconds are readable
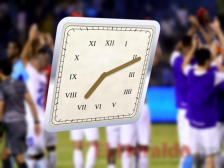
**7:11**
